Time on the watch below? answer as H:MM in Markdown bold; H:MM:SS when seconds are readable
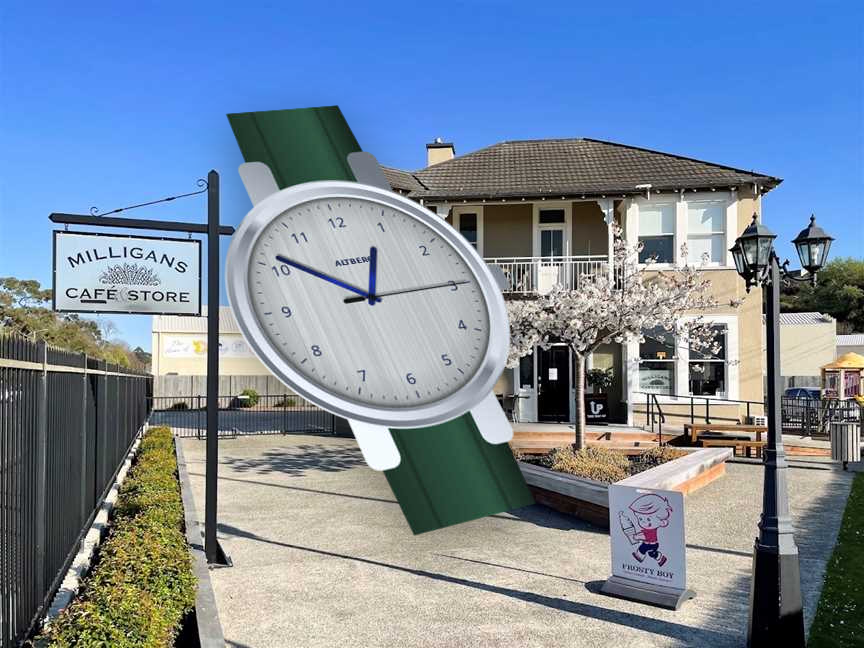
**12:51:15**
